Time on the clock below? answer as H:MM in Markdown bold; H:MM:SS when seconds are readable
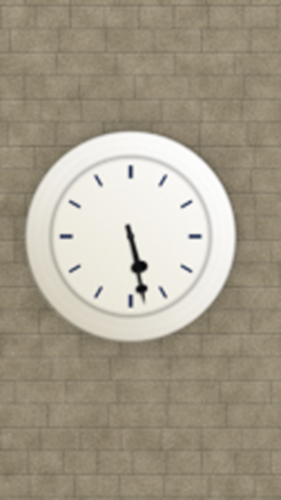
**5:28**
